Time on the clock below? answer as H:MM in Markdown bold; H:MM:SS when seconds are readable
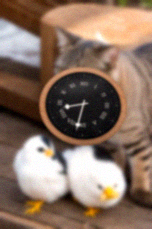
**8:32**
